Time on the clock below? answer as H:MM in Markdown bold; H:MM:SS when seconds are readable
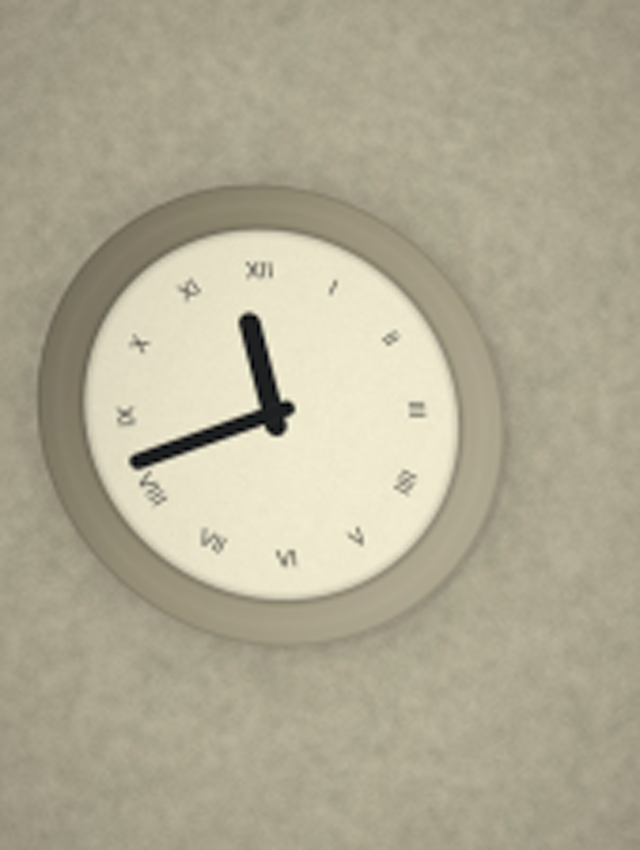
**11:42**
